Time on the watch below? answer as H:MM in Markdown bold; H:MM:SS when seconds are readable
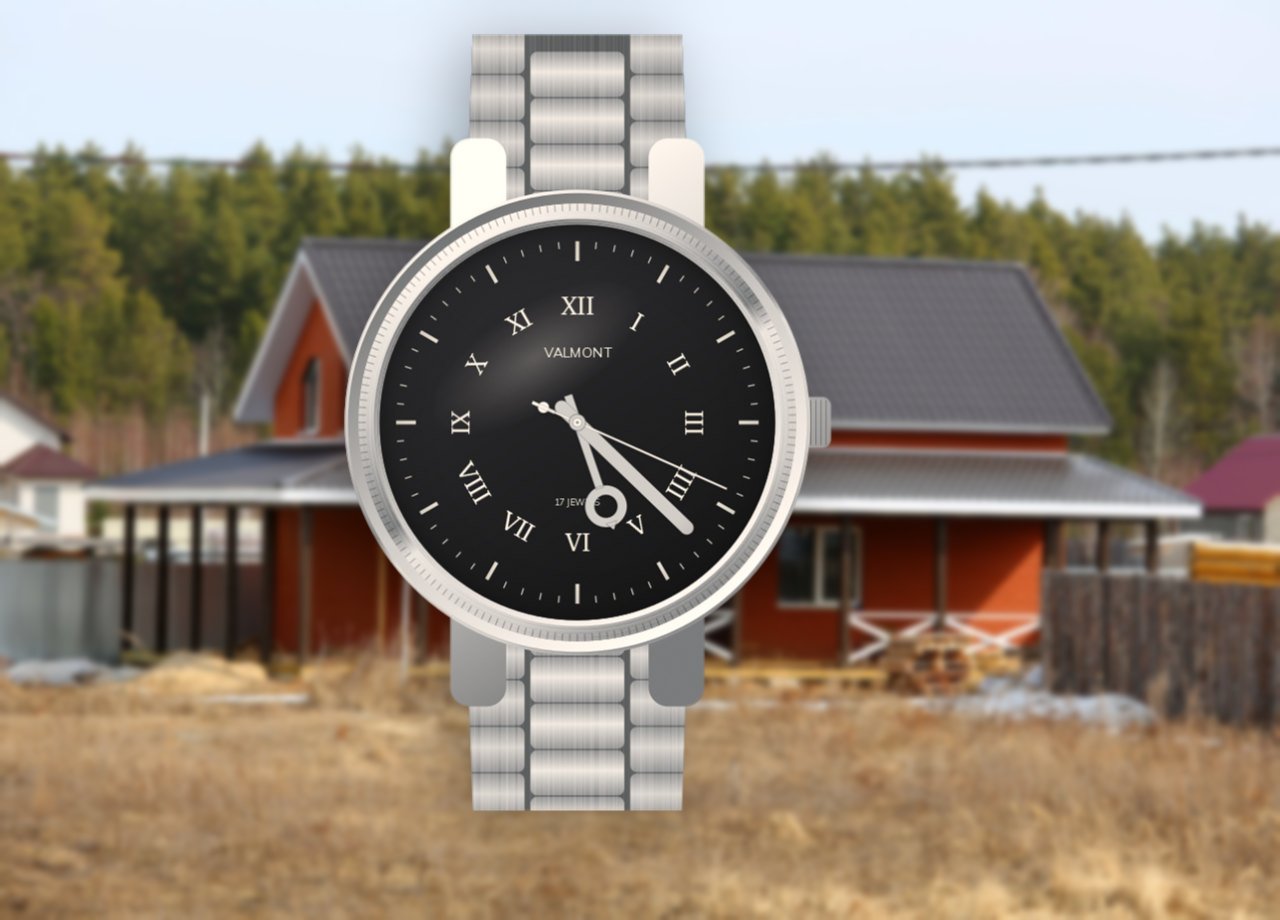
**5:22:19**
